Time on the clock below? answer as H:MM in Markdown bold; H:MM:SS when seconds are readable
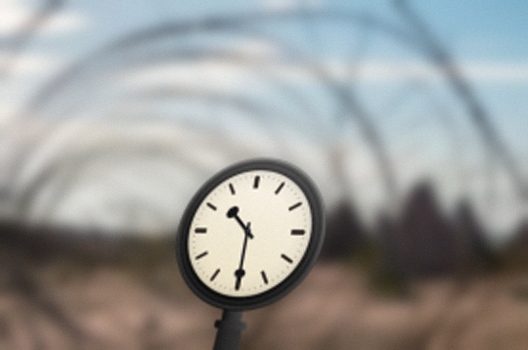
**10:30**
